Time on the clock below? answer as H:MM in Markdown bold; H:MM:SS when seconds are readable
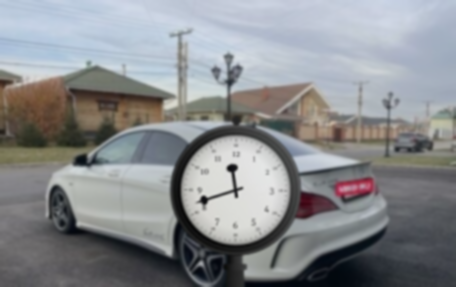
**11:42**
